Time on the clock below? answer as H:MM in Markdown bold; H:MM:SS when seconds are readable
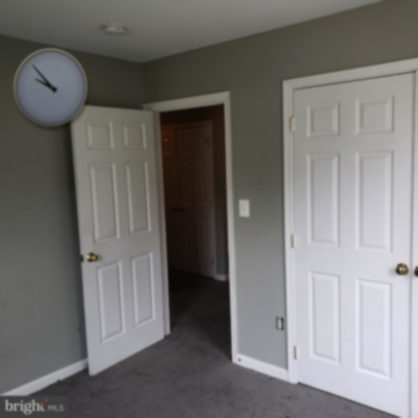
**9:53**
